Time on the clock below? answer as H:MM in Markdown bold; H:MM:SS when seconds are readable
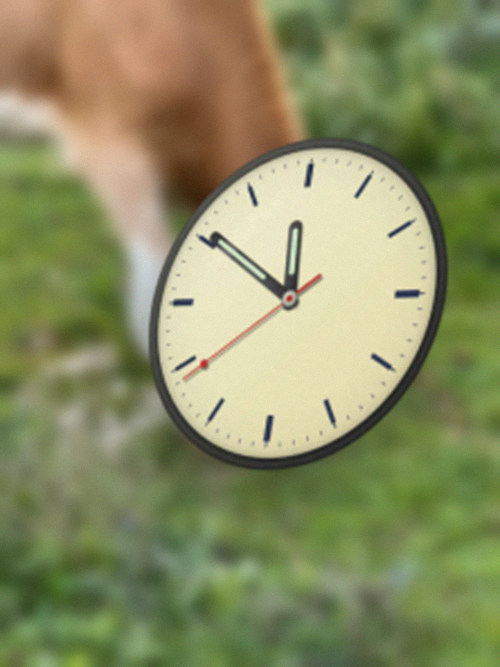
**11:50:39**
